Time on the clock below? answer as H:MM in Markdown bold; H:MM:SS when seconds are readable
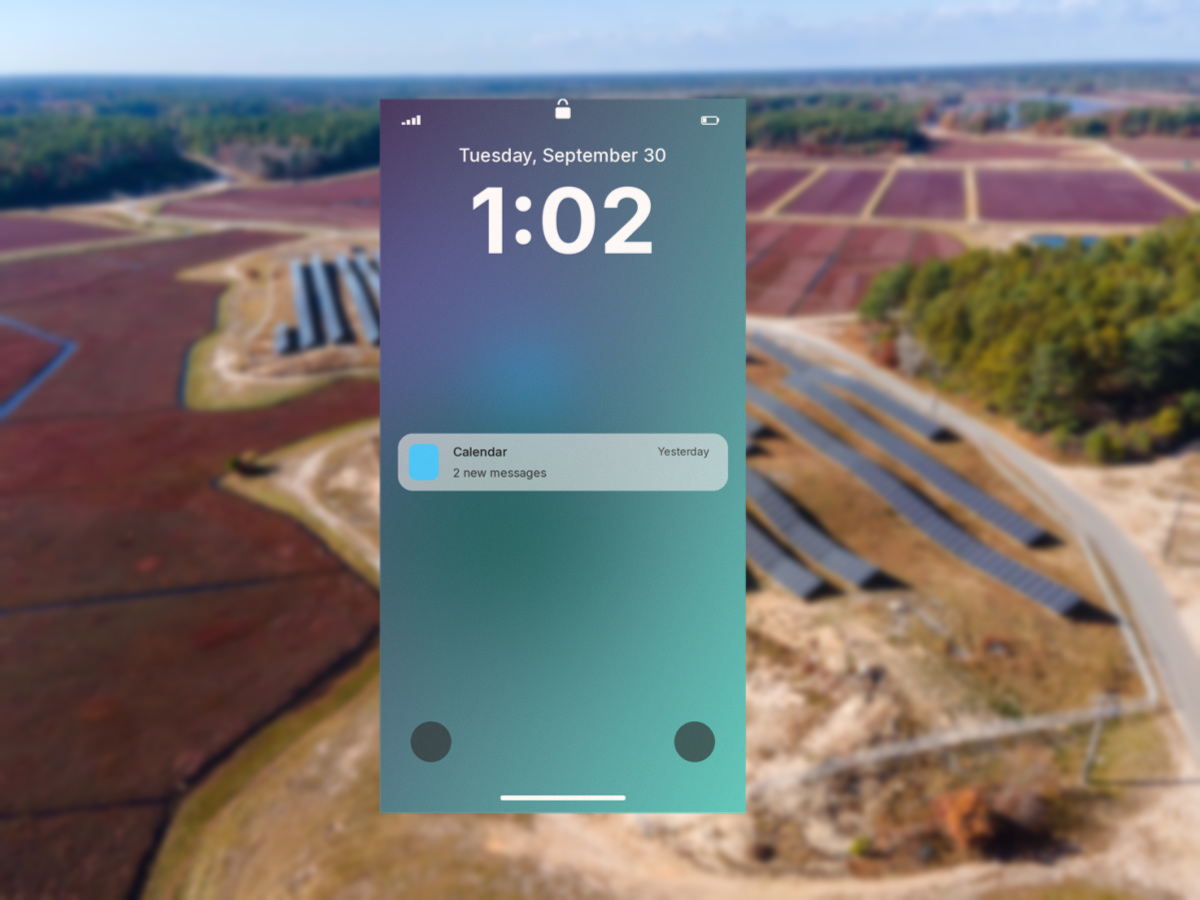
**1:02**
